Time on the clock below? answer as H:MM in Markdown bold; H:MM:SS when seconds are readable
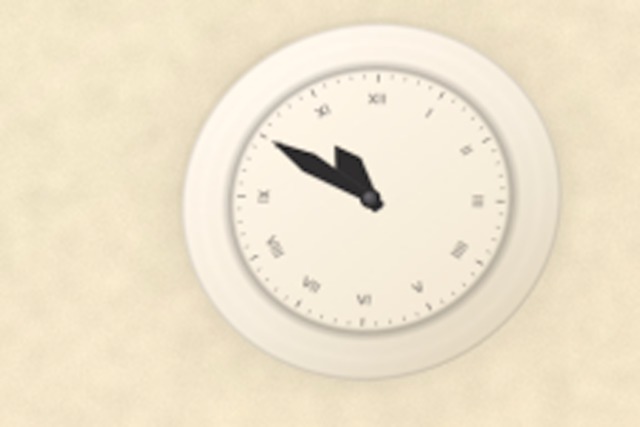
**10:50**
